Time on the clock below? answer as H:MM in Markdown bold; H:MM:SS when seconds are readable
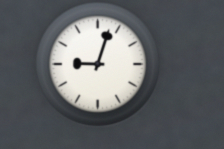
**9:03**
